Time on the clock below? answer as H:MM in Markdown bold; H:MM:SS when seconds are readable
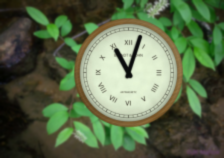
**11:03**
